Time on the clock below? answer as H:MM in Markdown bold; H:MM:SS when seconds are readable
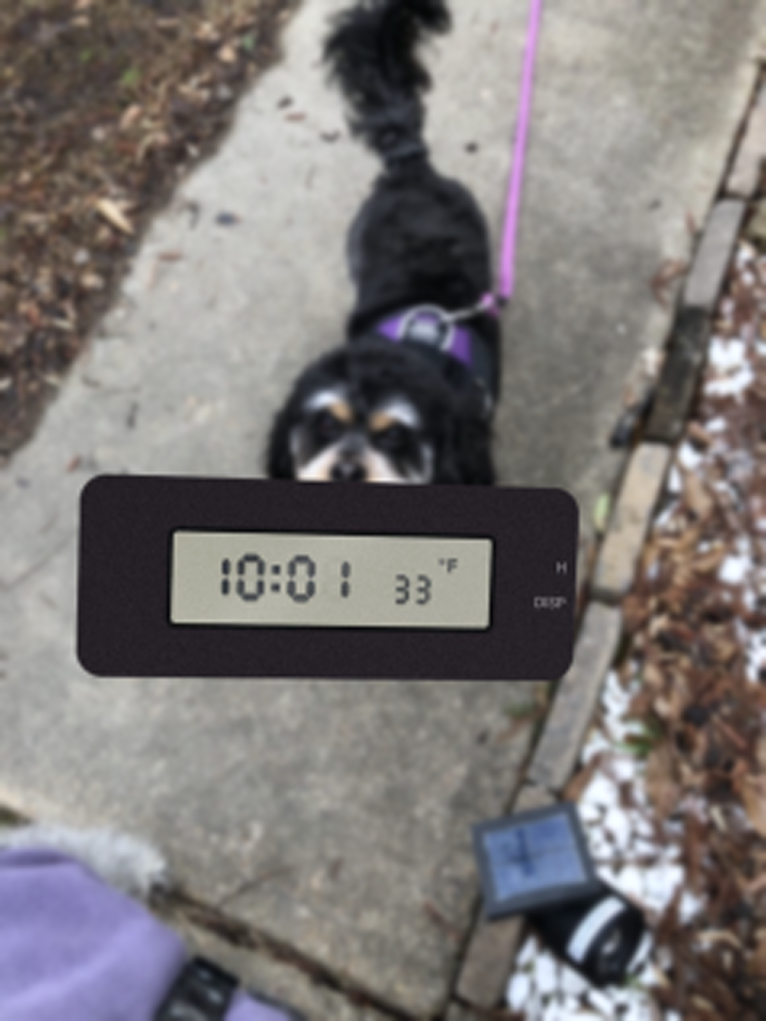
**10:01**
